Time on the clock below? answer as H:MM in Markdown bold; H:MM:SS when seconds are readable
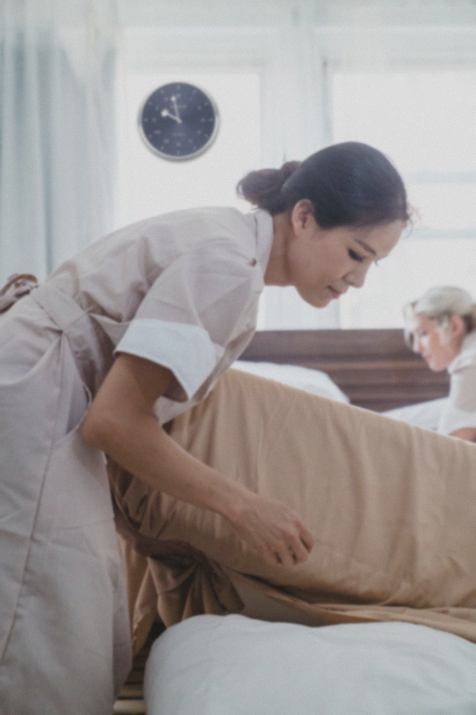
**9:58**
